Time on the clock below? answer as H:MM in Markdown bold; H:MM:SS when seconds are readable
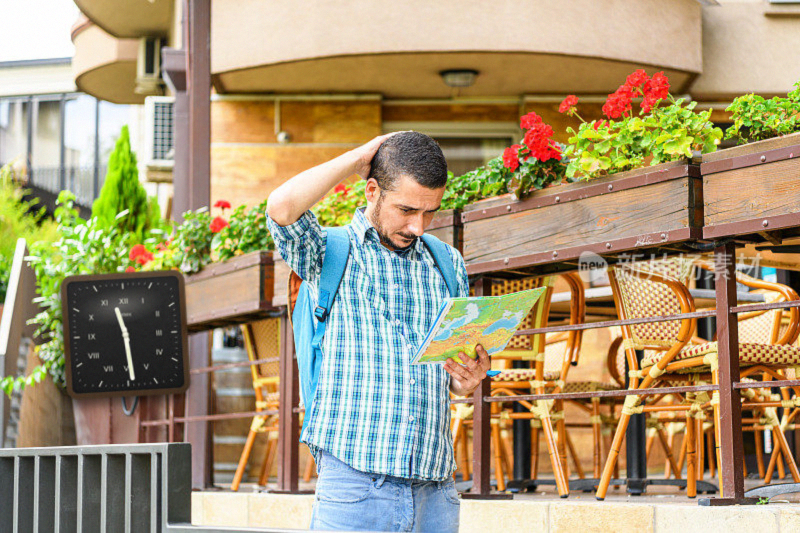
**11:29**
